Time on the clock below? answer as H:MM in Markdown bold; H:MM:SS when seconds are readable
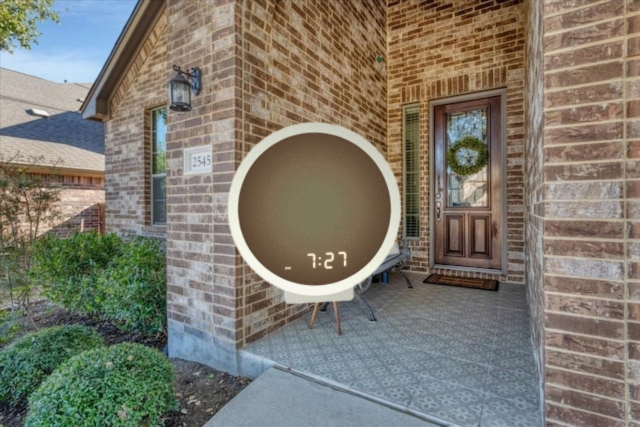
**7:27**
